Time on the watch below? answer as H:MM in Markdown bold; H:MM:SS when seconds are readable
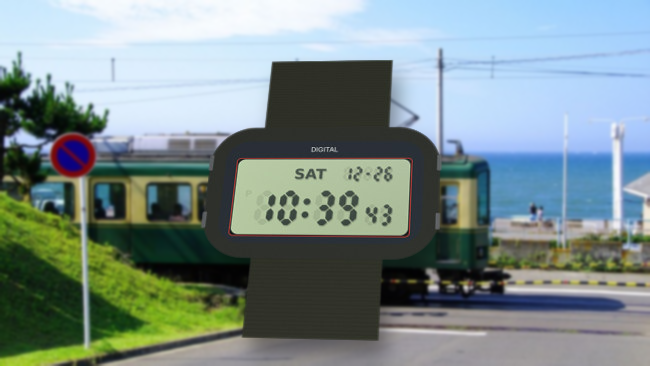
**10:39:43**
